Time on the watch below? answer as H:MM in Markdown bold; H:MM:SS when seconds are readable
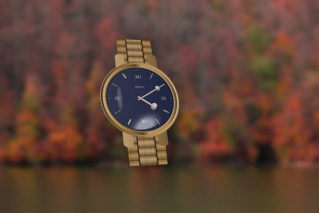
**4:10**
